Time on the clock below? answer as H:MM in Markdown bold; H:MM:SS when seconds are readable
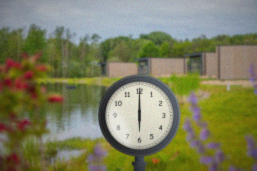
**6:00**
